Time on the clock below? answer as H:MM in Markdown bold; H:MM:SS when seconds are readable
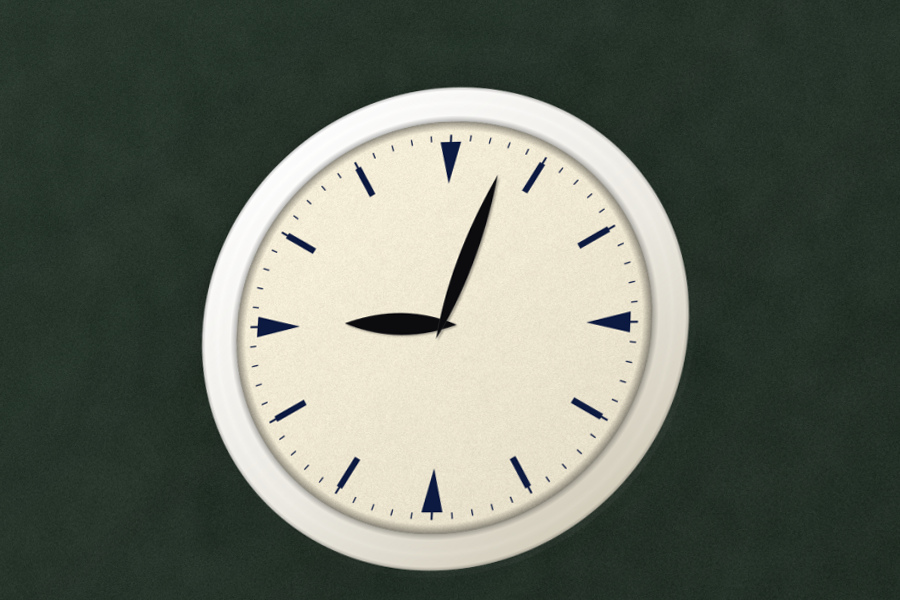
**9:03**
